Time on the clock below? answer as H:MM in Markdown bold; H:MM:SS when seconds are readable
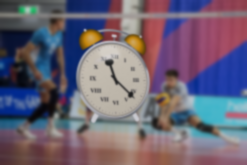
**11:22**
